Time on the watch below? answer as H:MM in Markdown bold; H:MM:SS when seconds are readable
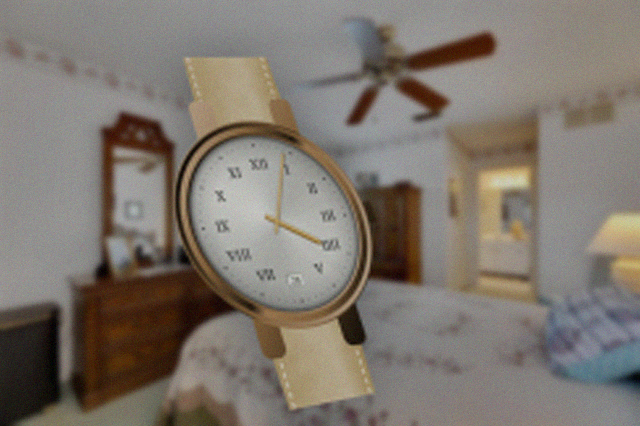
**4:04**
